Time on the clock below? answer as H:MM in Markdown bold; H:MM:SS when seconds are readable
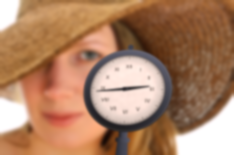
**2:44**
